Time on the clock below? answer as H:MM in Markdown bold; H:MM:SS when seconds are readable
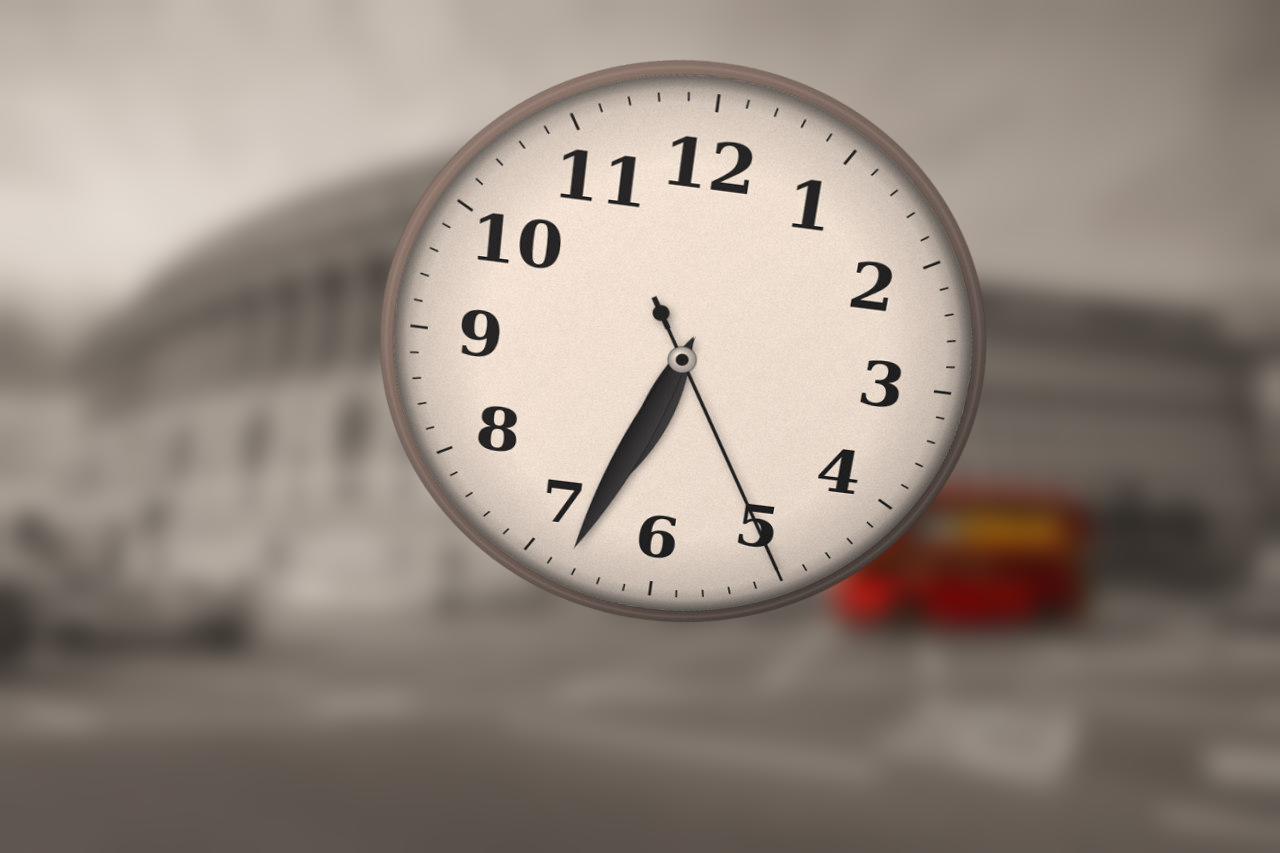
**6:33:25**
